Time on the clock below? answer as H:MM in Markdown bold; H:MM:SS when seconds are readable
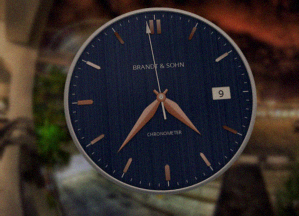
**4:36:59**
